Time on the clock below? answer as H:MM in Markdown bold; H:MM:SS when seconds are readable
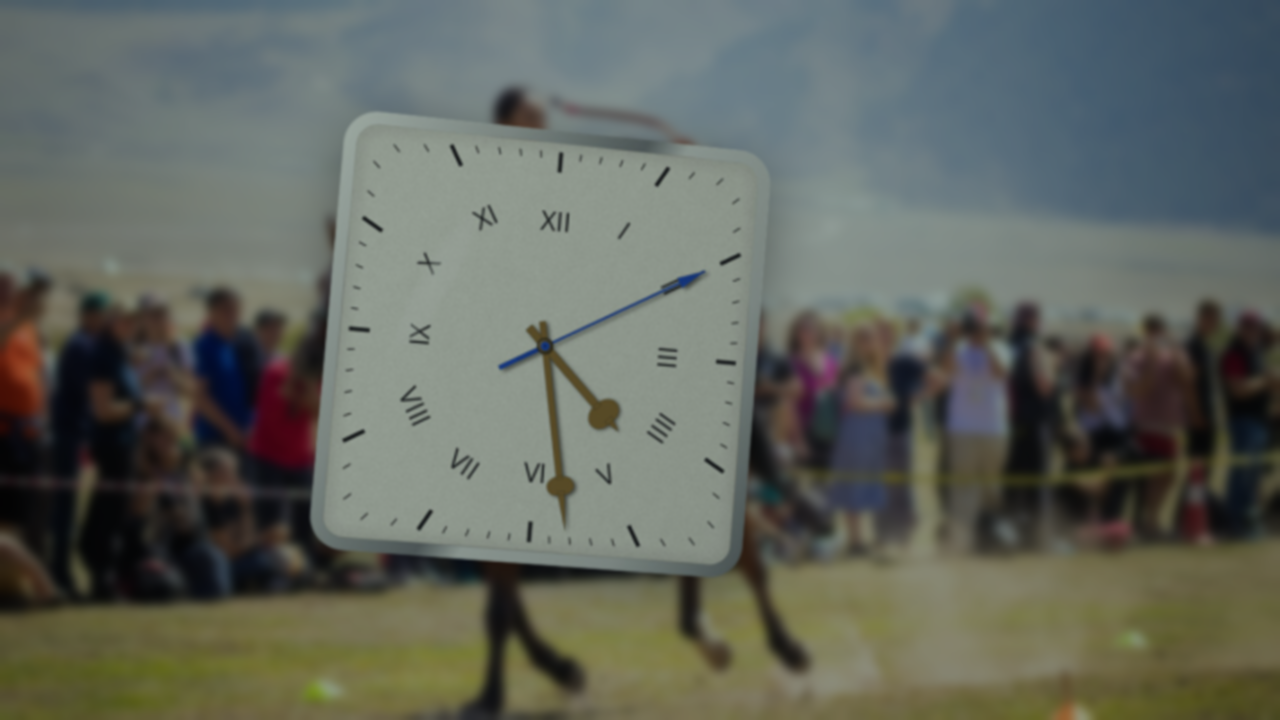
**4:28:10**
